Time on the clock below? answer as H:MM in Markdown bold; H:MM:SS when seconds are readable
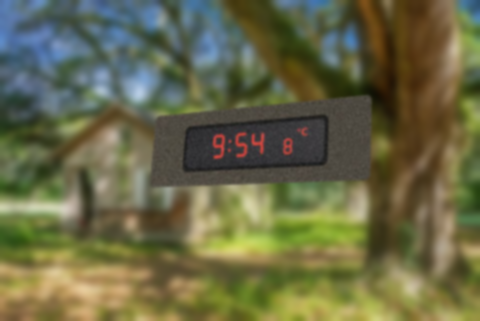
**9:54**
